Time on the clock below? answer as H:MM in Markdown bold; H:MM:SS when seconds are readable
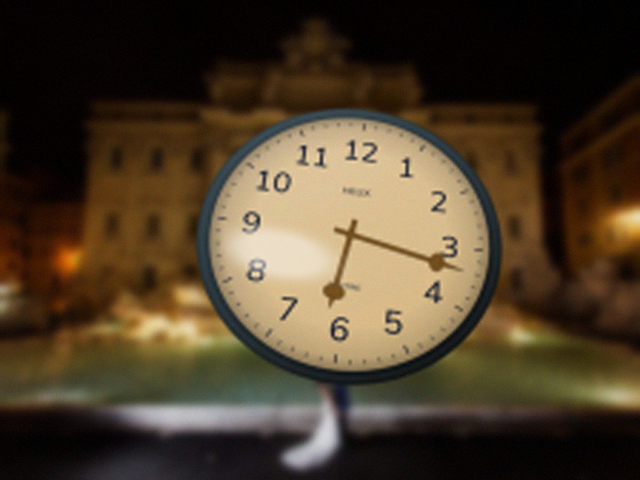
**6:17**
